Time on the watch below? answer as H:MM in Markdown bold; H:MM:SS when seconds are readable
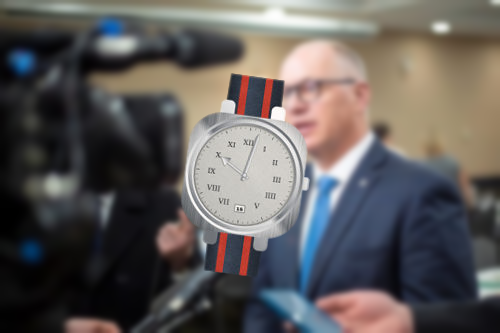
**10:02**
